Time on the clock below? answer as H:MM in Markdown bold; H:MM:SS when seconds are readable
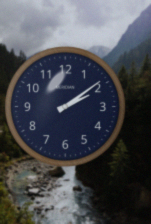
**2:09**
